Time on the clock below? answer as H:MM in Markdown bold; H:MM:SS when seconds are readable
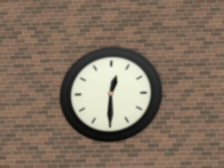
**12:30**
